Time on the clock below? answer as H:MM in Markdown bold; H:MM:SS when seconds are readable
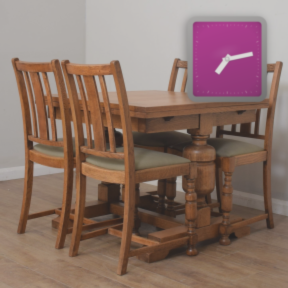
**7:13**
